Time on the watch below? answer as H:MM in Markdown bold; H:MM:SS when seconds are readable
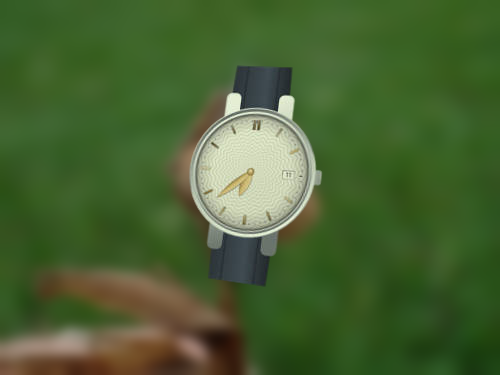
**6:38**
